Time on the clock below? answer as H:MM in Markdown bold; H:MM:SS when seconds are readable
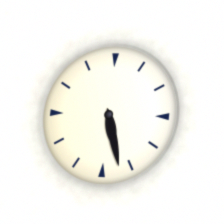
**5:27**
